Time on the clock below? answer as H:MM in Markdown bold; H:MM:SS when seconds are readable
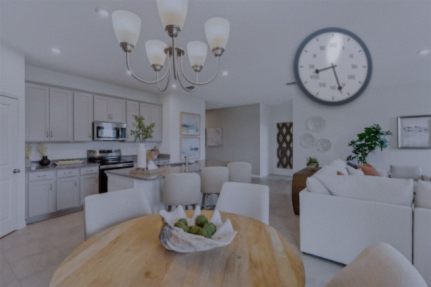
**8:27**
